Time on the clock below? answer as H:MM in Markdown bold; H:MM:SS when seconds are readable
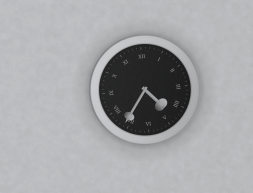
**4:36**
